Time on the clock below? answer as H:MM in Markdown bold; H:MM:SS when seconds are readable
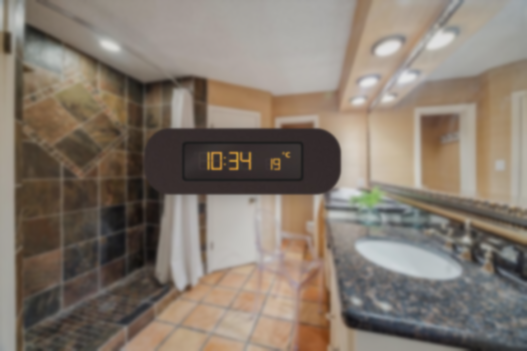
**10:34**
